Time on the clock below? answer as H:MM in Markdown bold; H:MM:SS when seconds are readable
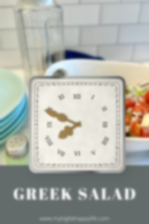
**7:49**
